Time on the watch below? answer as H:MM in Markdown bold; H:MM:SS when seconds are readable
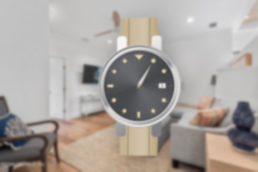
**1:05**
